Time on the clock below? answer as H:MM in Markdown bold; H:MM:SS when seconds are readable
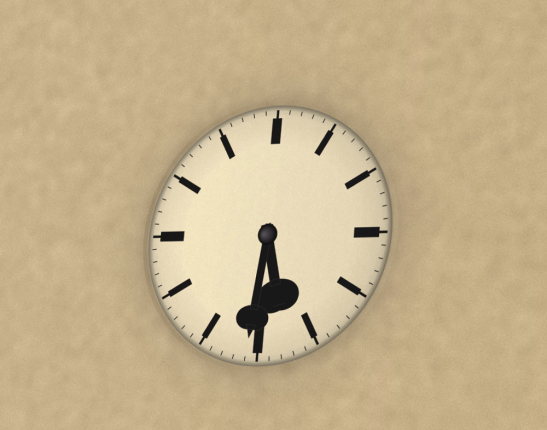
**5:31**
